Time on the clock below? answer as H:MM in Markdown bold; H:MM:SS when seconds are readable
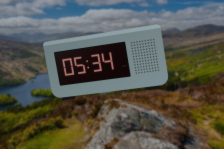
**5:34**
